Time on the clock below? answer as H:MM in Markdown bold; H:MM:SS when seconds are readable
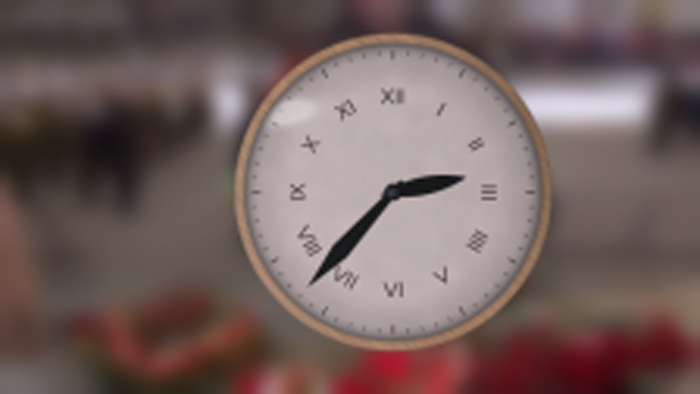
**2:37**
